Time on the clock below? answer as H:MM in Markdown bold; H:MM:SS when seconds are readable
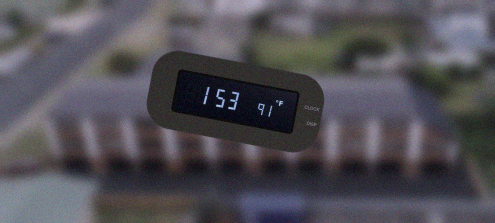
**1:53**
